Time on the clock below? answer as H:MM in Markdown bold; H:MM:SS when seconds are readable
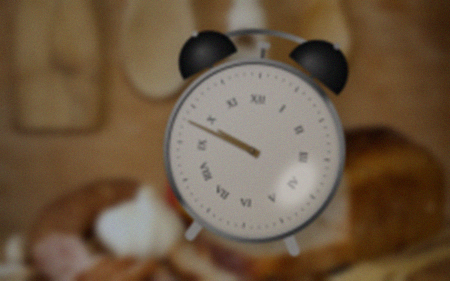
**9:48**
